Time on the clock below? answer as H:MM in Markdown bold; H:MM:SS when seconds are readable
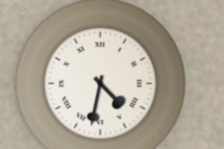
**4:32**
